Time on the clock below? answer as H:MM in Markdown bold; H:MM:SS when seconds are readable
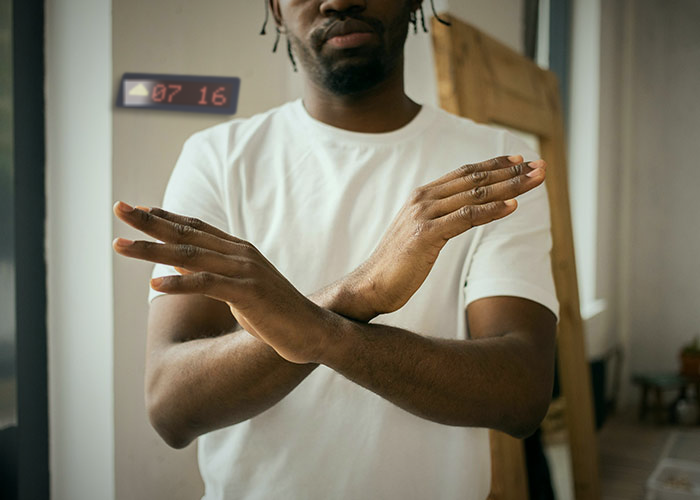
**7:16**
